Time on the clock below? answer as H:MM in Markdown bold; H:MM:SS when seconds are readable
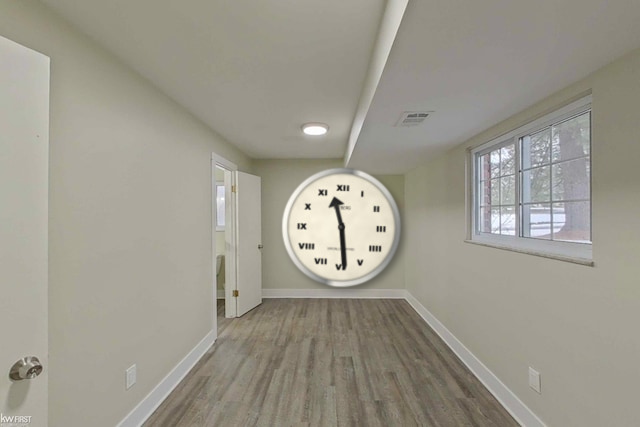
**11:29**
